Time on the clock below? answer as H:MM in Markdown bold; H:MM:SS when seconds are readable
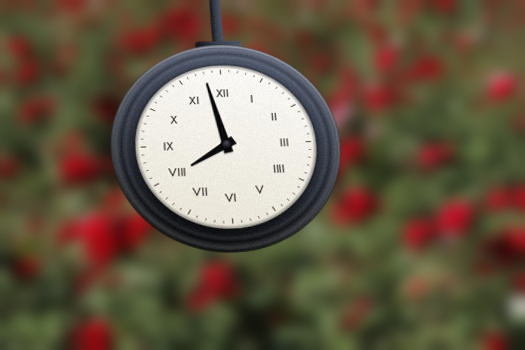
**7:58**
